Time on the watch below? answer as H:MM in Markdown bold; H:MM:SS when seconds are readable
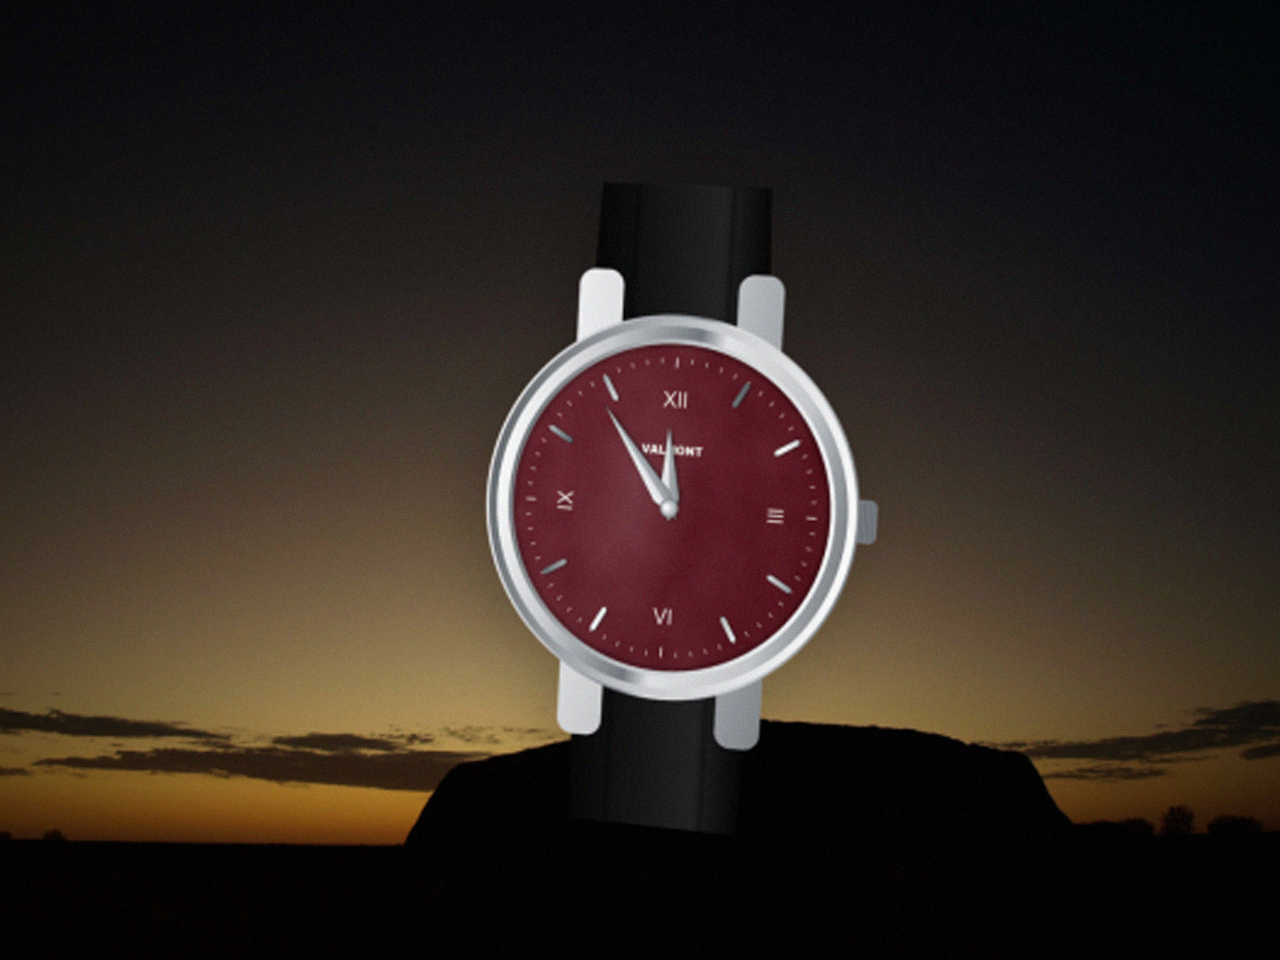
**11:54**
